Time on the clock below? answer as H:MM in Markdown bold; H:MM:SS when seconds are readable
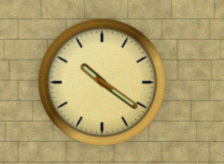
**10:21**
